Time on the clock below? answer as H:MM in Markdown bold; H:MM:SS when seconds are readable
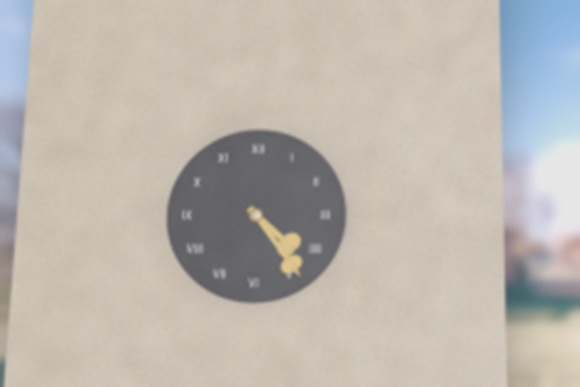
**4:24**
